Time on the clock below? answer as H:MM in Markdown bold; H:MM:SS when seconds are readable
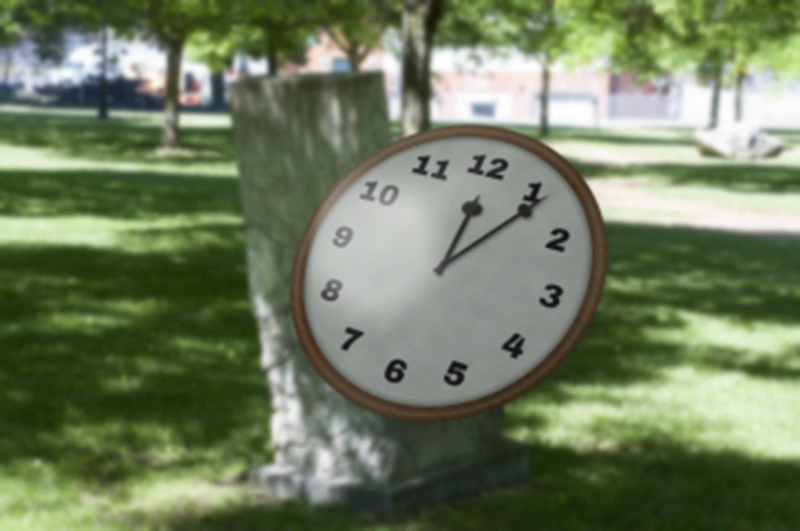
**12:06**
